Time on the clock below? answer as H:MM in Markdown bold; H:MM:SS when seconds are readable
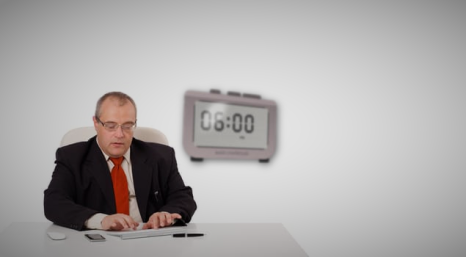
**6:00**
